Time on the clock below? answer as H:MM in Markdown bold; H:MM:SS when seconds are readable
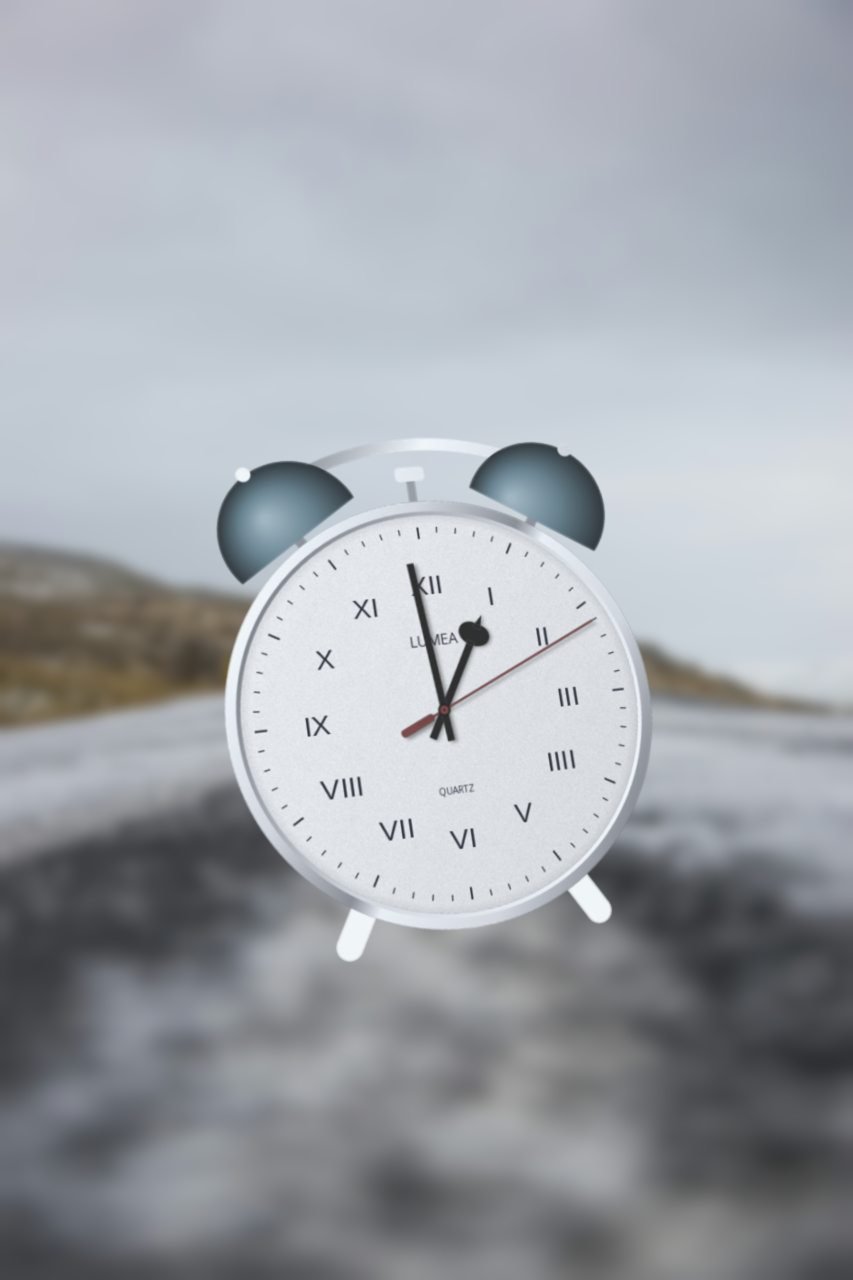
**12:59:11**
